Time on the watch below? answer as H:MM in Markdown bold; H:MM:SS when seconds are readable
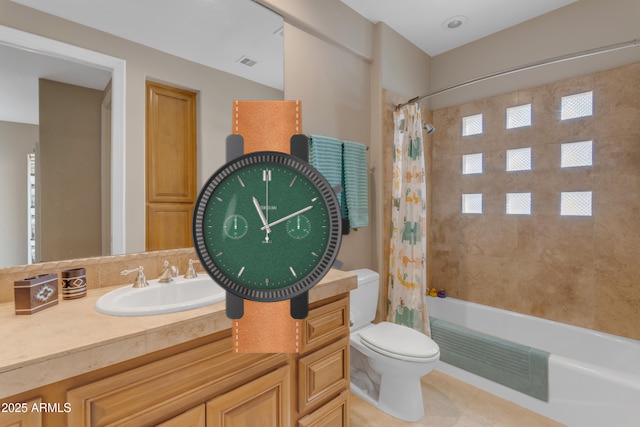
**11:11**
